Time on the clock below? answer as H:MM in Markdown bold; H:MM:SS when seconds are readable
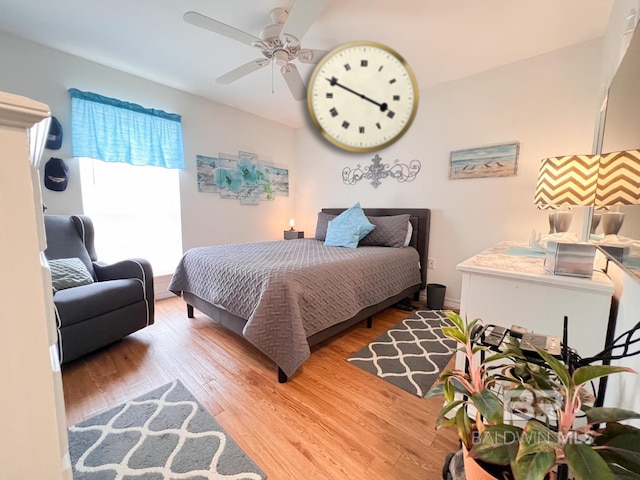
**3:49**
